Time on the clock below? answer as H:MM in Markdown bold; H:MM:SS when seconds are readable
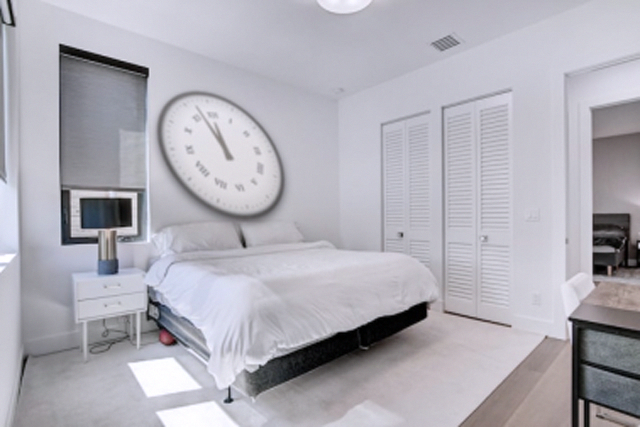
**11:57**
